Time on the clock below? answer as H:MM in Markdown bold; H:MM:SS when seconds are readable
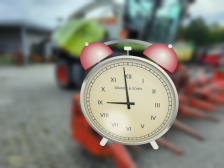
**8:59**
